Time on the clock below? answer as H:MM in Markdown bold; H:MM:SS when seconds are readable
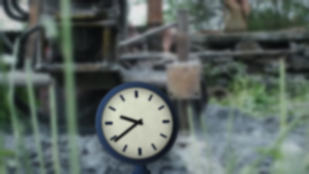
**9:39**
